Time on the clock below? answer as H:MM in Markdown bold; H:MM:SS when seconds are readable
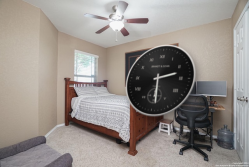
**2:29**
